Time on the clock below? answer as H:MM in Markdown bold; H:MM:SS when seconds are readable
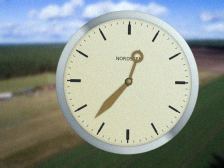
**12:37**
